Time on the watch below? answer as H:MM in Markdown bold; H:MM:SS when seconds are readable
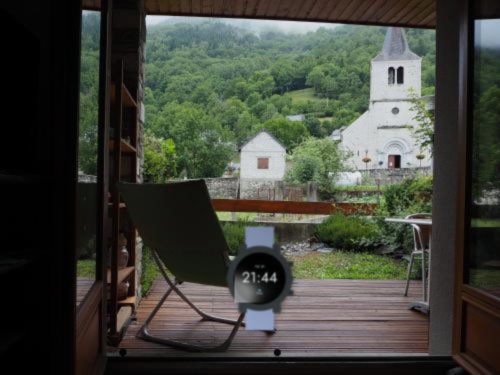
**21:44**
